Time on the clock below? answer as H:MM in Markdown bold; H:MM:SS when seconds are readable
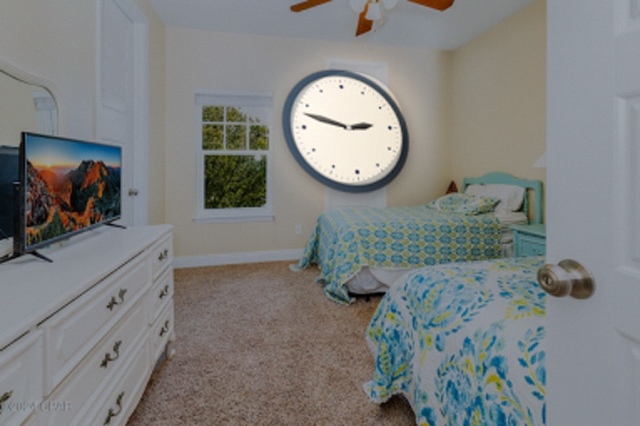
**2:48**
